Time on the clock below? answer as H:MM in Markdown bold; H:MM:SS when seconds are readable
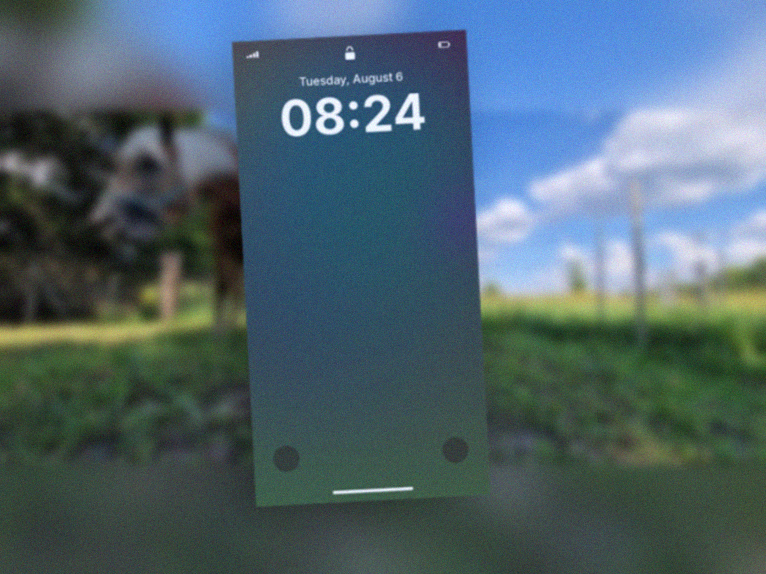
**8:24**
